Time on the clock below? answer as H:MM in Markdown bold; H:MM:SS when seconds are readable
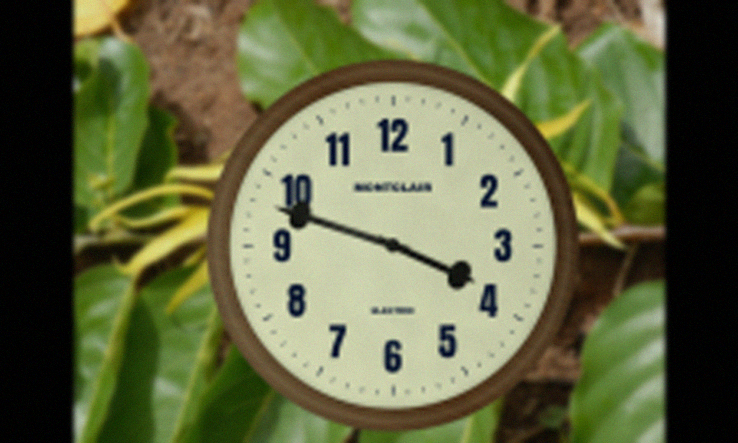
**3:48**
